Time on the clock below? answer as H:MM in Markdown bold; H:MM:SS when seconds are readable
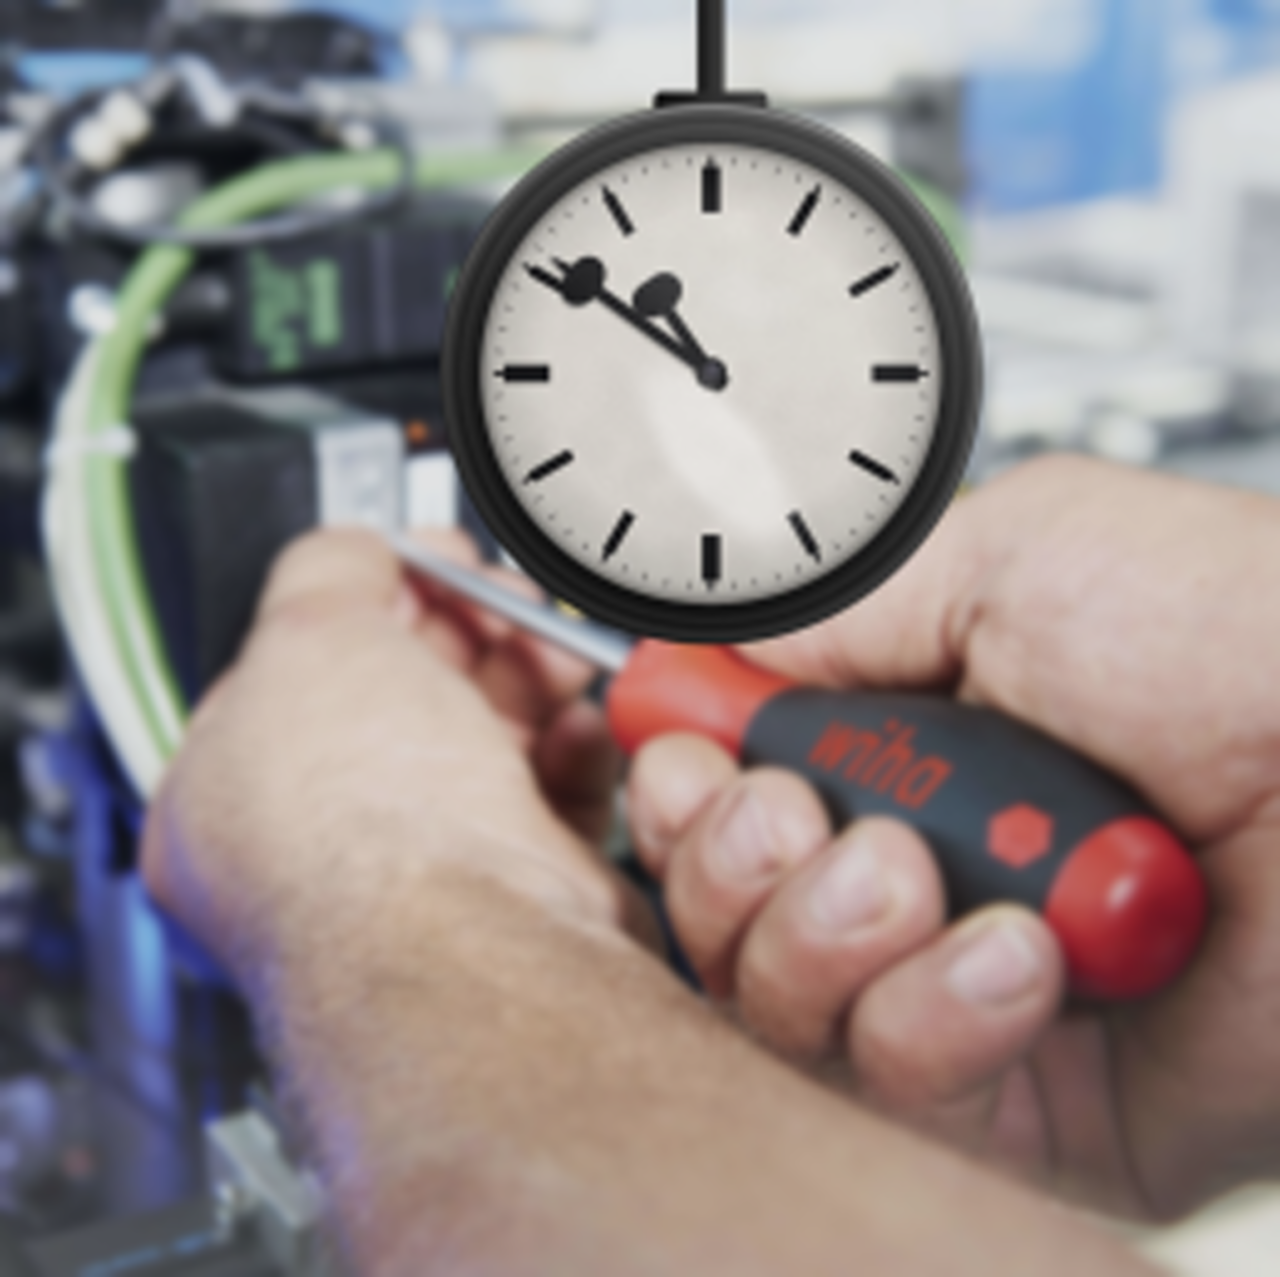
**10:51**
